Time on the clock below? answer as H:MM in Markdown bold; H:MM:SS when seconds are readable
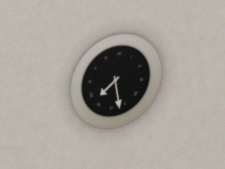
**7:27**
